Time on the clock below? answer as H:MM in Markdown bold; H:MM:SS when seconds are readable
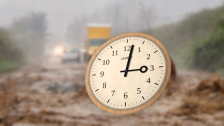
**3:02**
